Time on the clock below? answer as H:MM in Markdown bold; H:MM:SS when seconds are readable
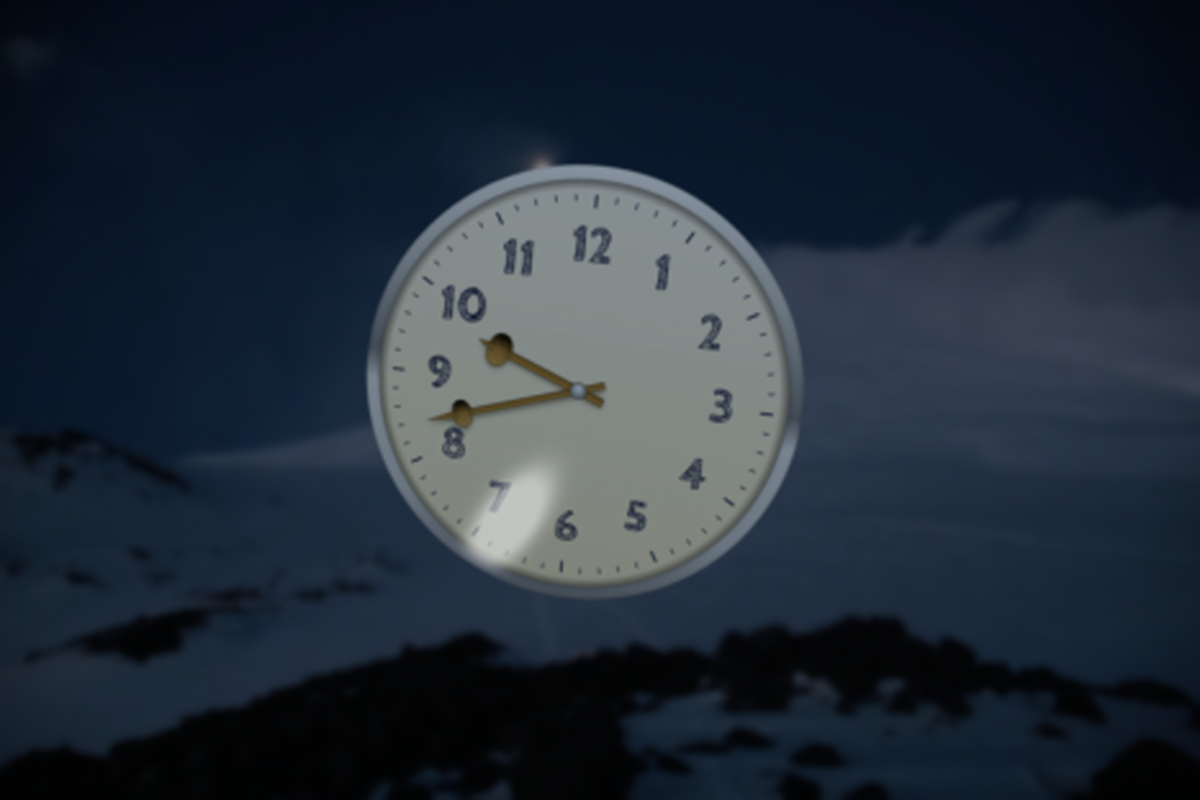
**9:42**
